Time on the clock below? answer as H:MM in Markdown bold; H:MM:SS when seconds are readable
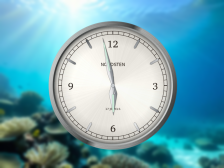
**5:58**
